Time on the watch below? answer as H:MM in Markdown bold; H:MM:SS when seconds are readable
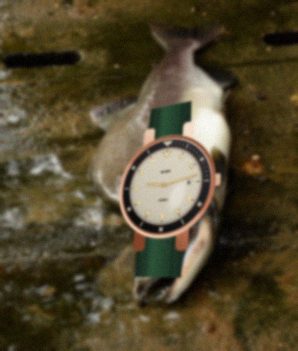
**9:13**
